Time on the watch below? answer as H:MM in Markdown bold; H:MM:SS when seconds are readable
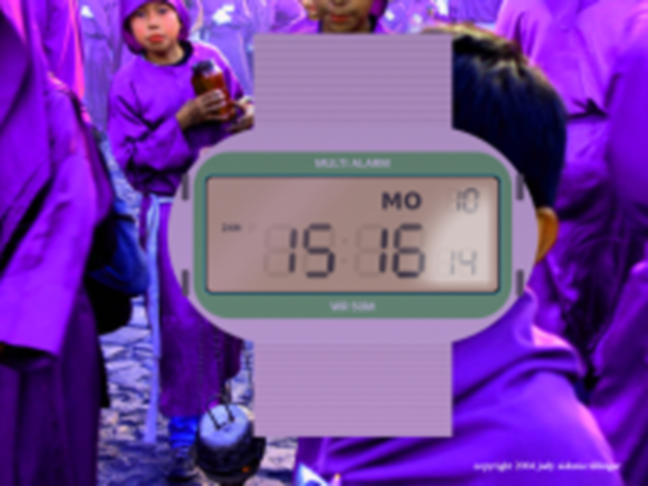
**15:16:14**
